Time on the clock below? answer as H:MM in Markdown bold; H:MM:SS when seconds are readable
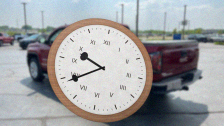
**9:39**
